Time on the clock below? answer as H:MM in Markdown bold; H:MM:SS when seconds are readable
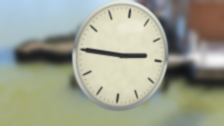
**2:45**
